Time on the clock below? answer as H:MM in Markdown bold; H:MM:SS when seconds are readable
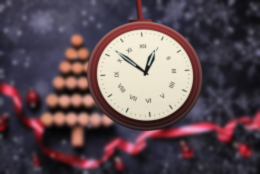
**12:52**
